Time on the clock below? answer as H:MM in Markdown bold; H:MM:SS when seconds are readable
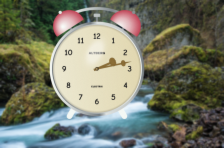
**2:13**
